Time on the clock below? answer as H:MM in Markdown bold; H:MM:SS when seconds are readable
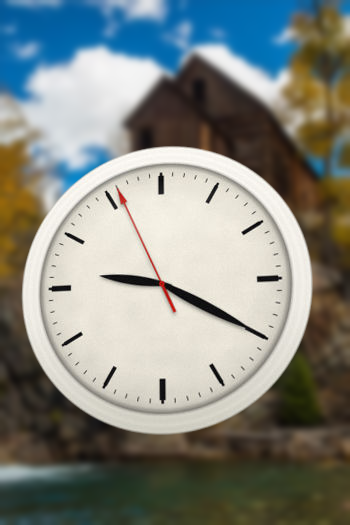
**9:19:56**
